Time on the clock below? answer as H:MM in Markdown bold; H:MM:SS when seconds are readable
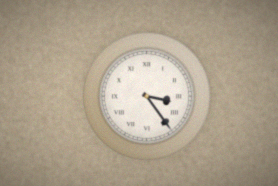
**3:24**
